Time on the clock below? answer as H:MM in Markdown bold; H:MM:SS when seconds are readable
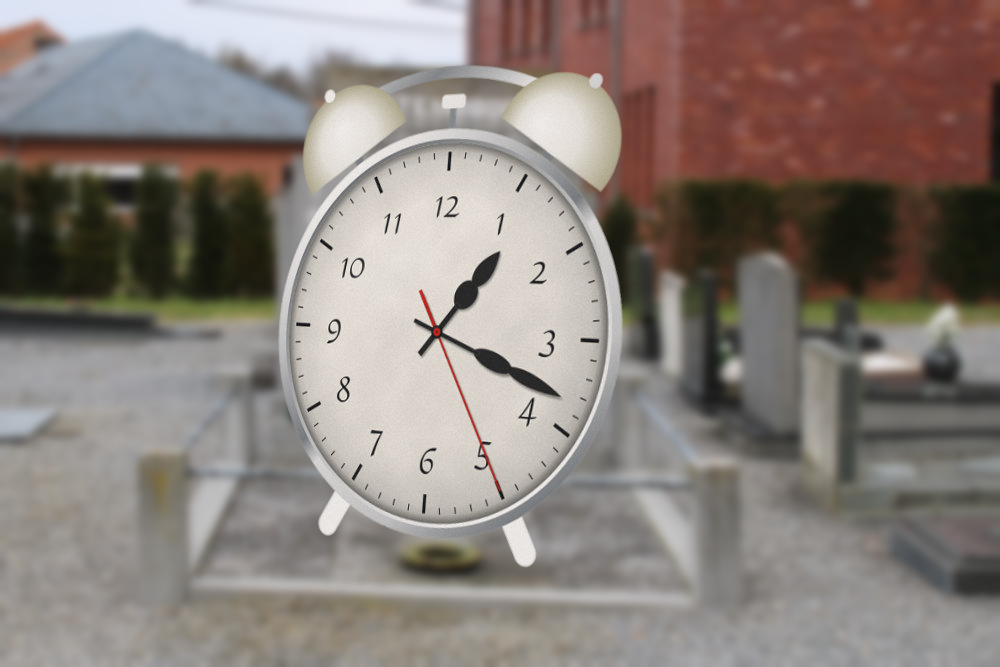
**1:18:25**
